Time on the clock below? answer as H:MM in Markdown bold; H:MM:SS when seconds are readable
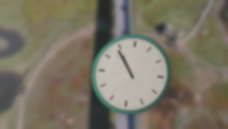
**10:54**
